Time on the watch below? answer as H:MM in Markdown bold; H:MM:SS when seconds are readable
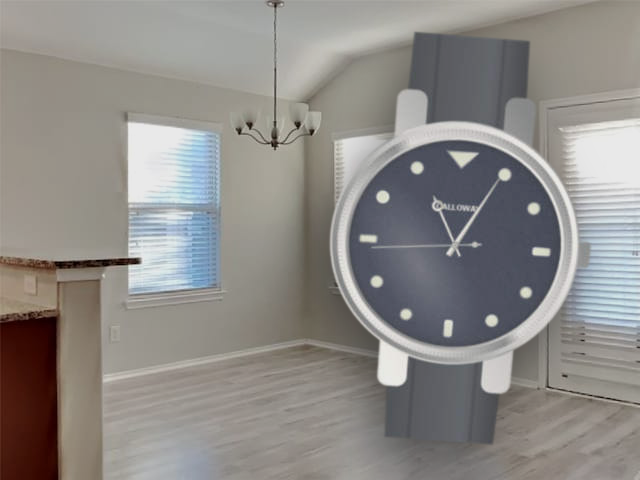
**11:04:44**
